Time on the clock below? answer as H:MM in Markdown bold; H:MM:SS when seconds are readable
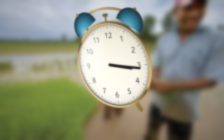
**3:16**
